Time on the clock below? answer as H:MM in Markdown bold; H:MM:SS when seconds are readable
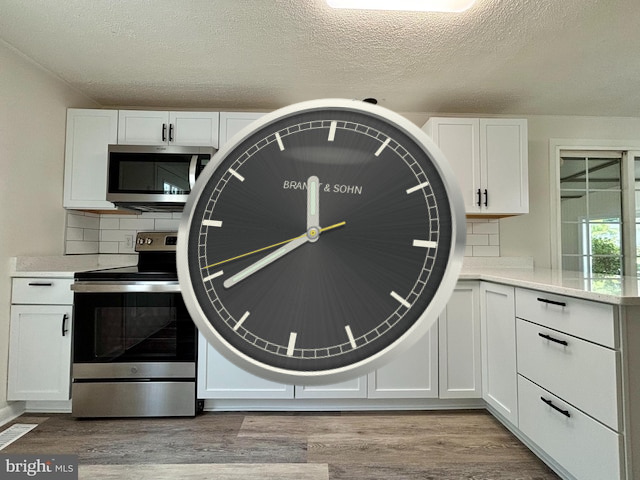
**11:38:41**
